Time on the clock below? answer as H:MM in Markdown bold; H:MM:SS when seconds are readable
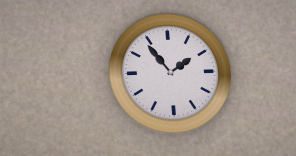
**1:54**
